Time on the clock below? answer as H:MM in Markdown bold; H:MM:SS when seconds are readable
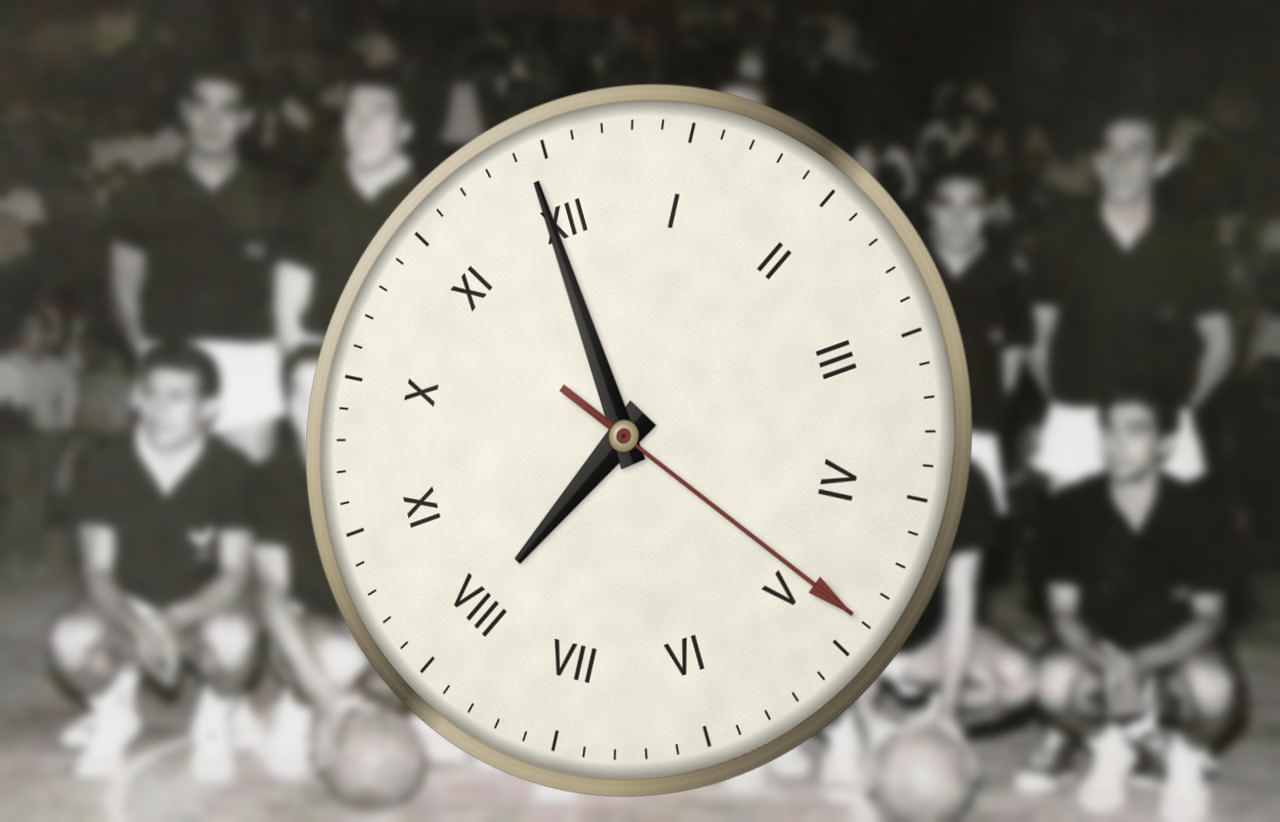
**7:59:24**
